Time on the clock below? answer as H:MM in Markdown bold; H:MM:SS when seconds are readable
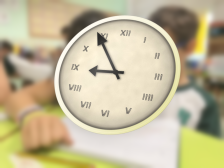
**8:54**
